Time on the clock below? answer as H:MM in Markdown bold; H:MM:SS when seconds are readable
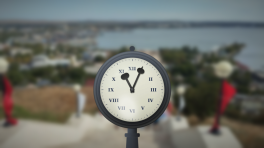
**11:04**
